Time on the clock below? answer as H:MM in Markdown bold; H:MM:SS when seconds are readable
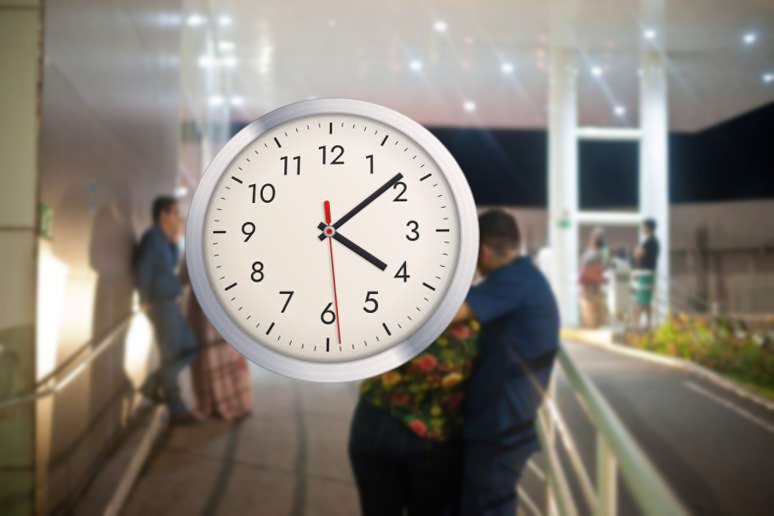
**4:08:29**
